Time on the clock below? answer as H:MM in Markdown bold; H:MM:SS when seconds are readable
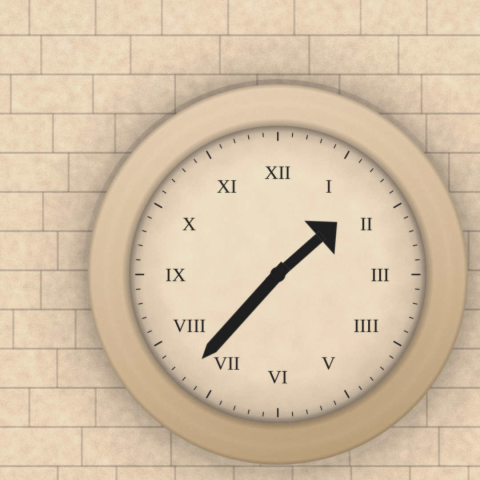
**1:37**
